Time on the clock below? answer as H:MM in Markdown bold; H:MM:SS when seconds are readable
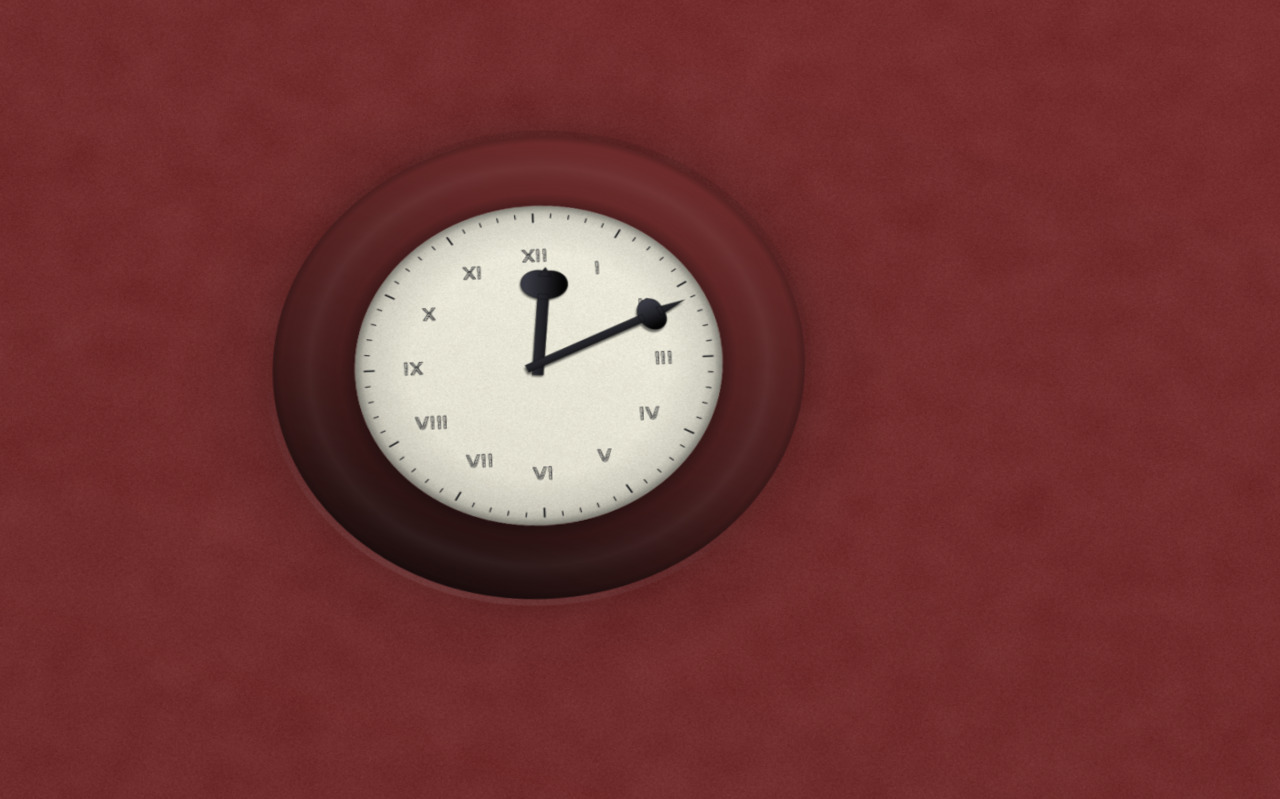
**12:11**
